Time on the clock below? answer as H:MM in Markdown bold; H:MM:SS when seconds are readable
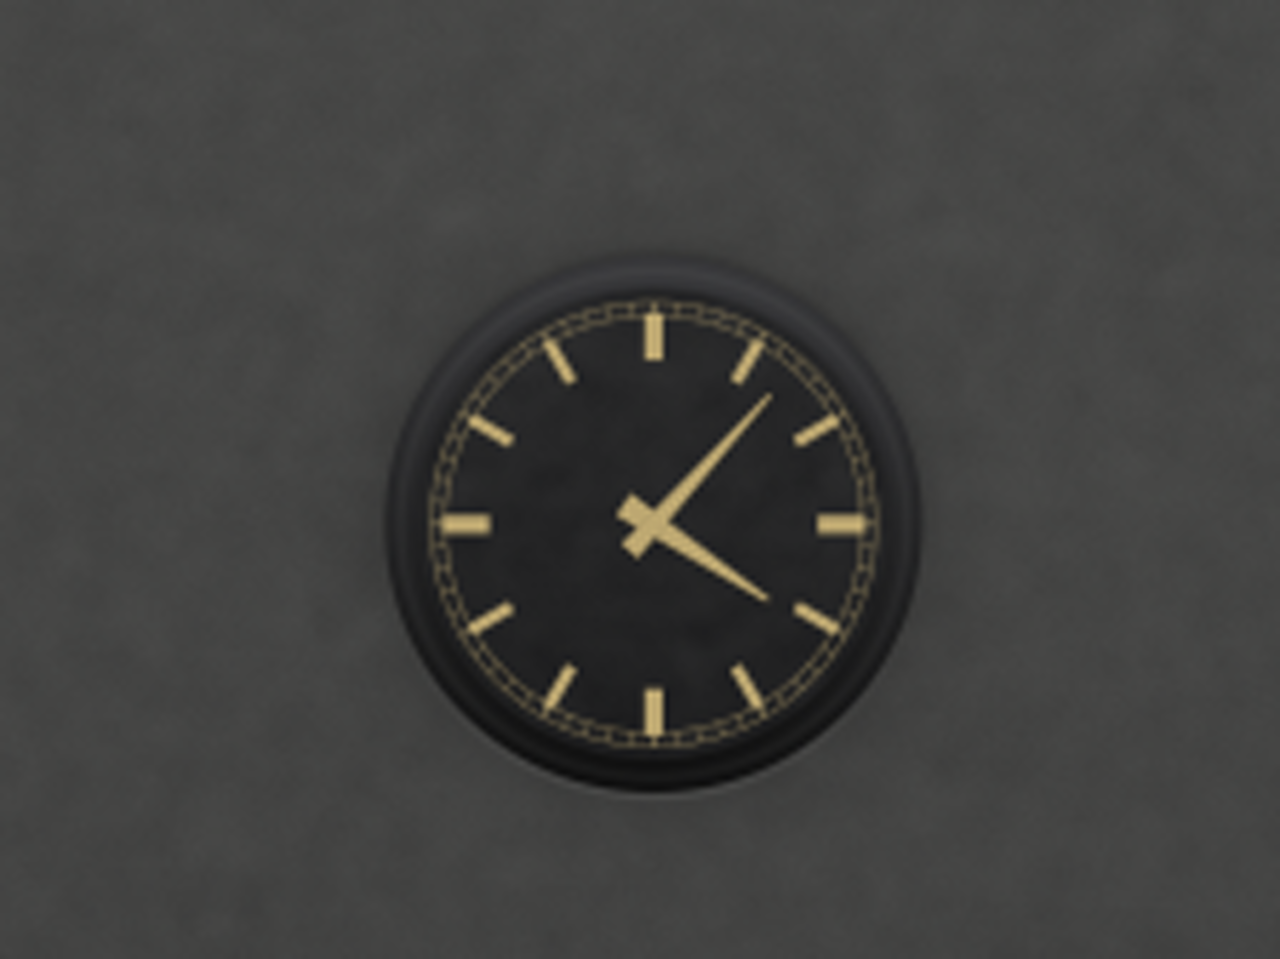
**4:07**
